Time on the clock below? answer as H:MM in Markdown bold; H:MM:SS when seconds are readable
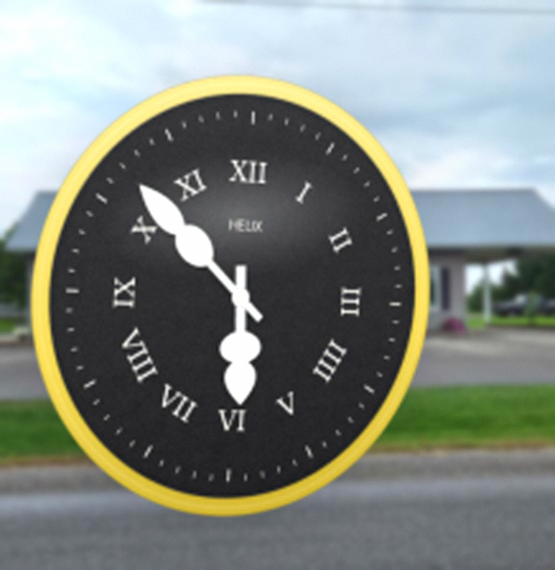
**5:52**
